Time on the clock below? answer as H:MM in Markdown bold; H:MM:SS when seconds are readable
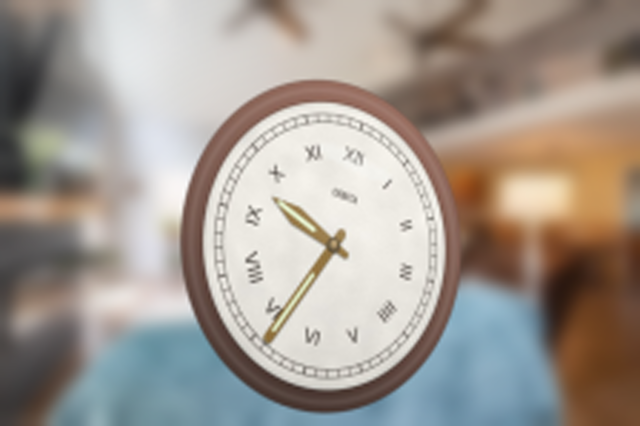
**9:34**
